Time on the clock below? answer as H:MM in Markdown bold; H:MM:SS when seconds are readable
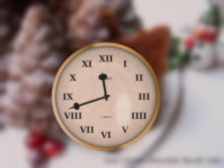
**11:42**
